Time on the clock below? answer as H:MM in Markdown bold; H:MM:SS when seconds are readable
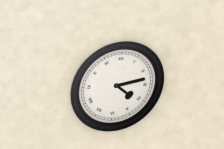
**4:13**
